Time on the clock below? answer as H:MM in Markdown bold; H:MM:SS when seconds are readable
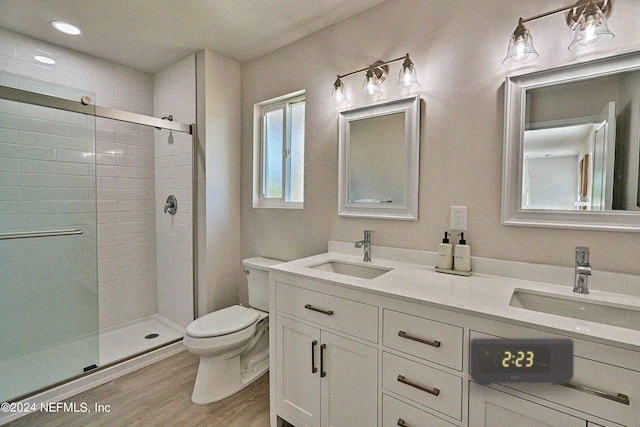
**2:23**
